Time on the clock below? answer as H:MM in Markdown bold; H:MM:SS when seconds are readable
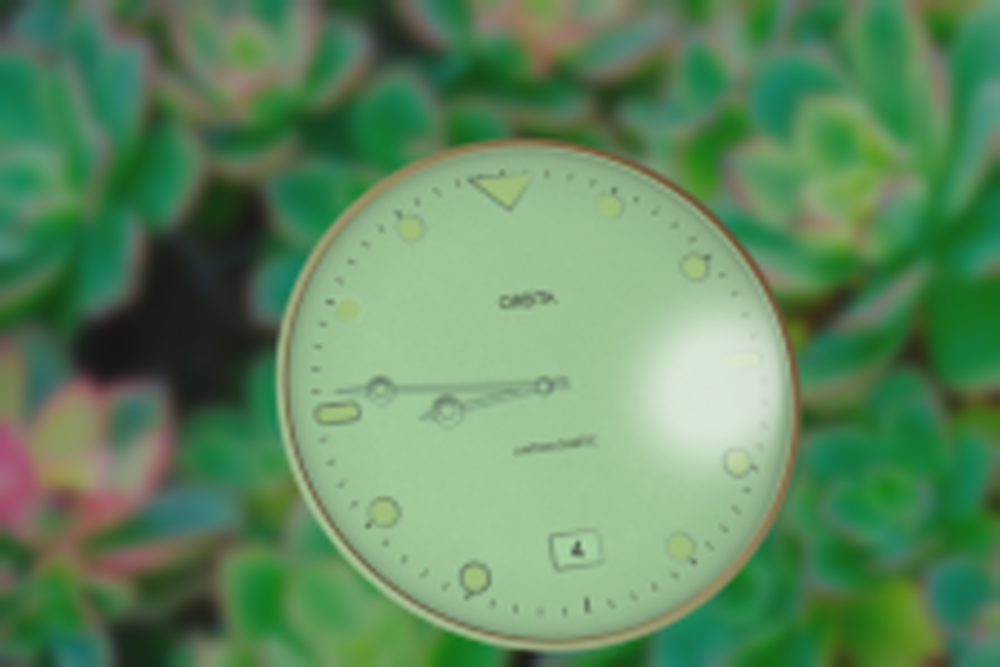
**8:46**
